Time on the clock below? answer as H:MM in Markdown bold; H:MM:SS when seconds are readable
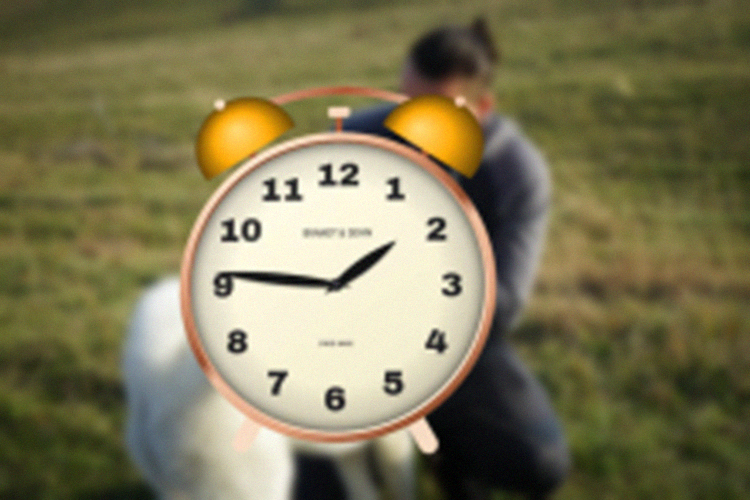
**1:46**
